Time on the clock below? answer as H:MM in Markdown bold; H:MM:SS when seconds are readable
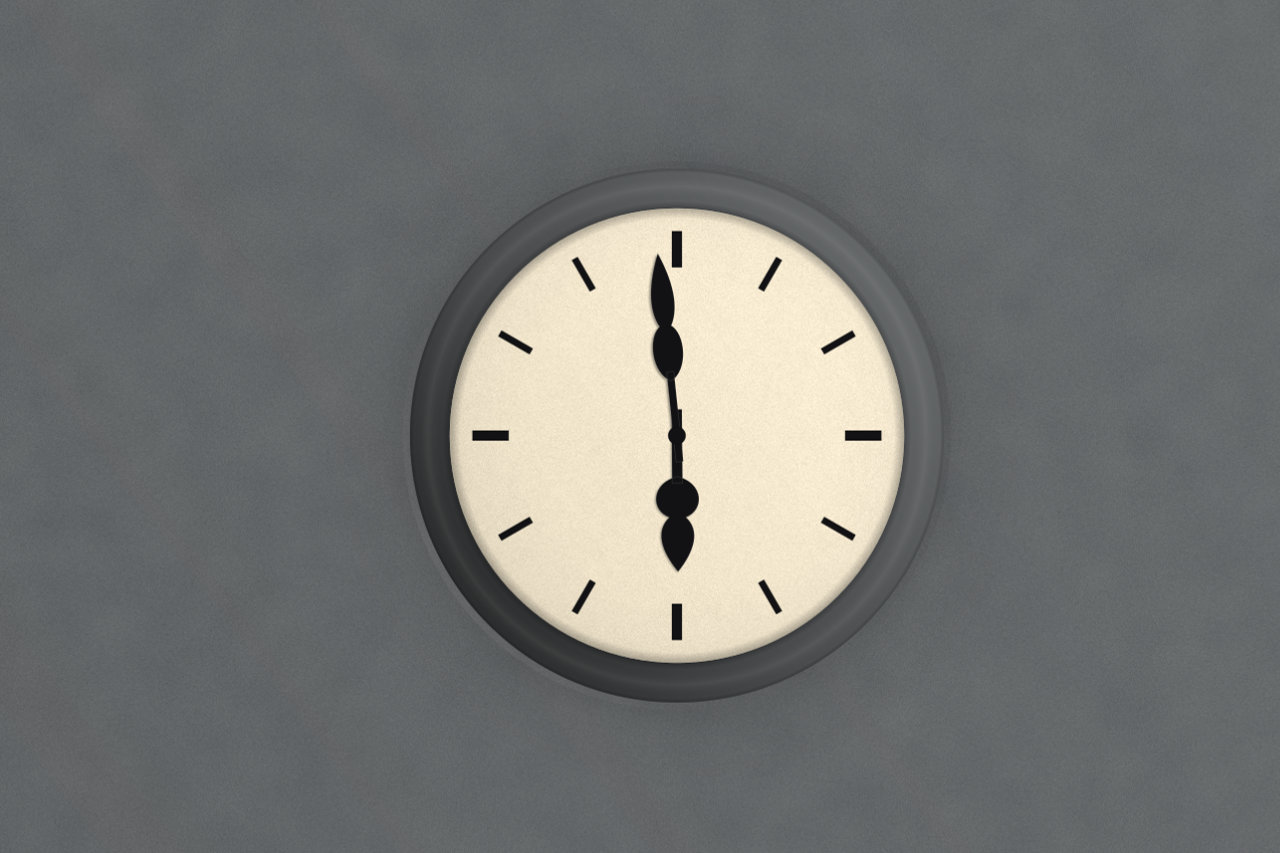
**5:59**
